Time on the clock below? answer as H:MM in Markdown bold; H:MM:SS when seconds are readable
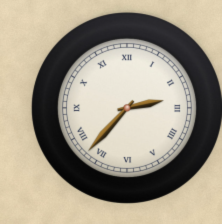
**2:37**
